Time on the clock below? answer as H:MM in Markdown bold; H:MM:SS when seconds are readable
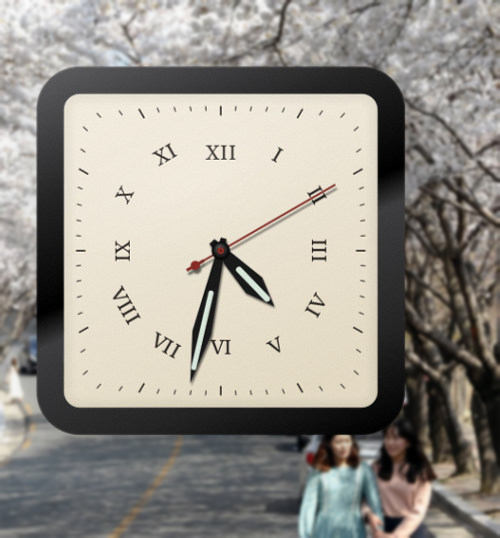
**4:32:10**
